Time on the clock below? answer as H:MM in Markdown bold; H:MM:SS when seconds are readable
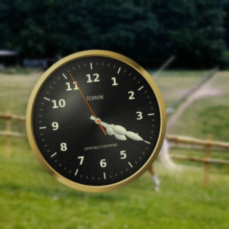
**4:19:56**
